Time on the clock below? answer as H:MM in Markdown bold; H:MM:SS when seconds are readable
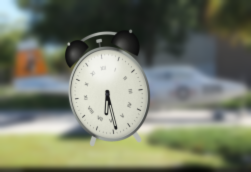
**6:29**
